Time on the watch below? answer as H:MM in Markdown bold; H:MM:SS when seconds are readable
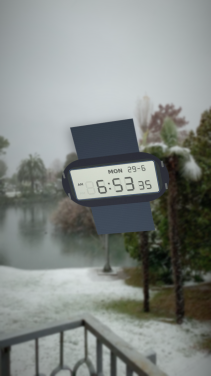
**6:53:35**
